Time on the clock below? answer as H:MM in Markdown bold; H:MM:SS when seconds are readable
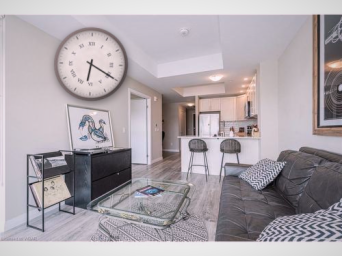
**6:20**
